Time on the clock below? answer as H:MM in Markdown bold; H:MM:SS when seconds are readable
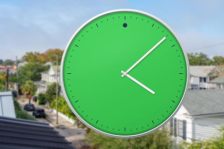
**4:08**
